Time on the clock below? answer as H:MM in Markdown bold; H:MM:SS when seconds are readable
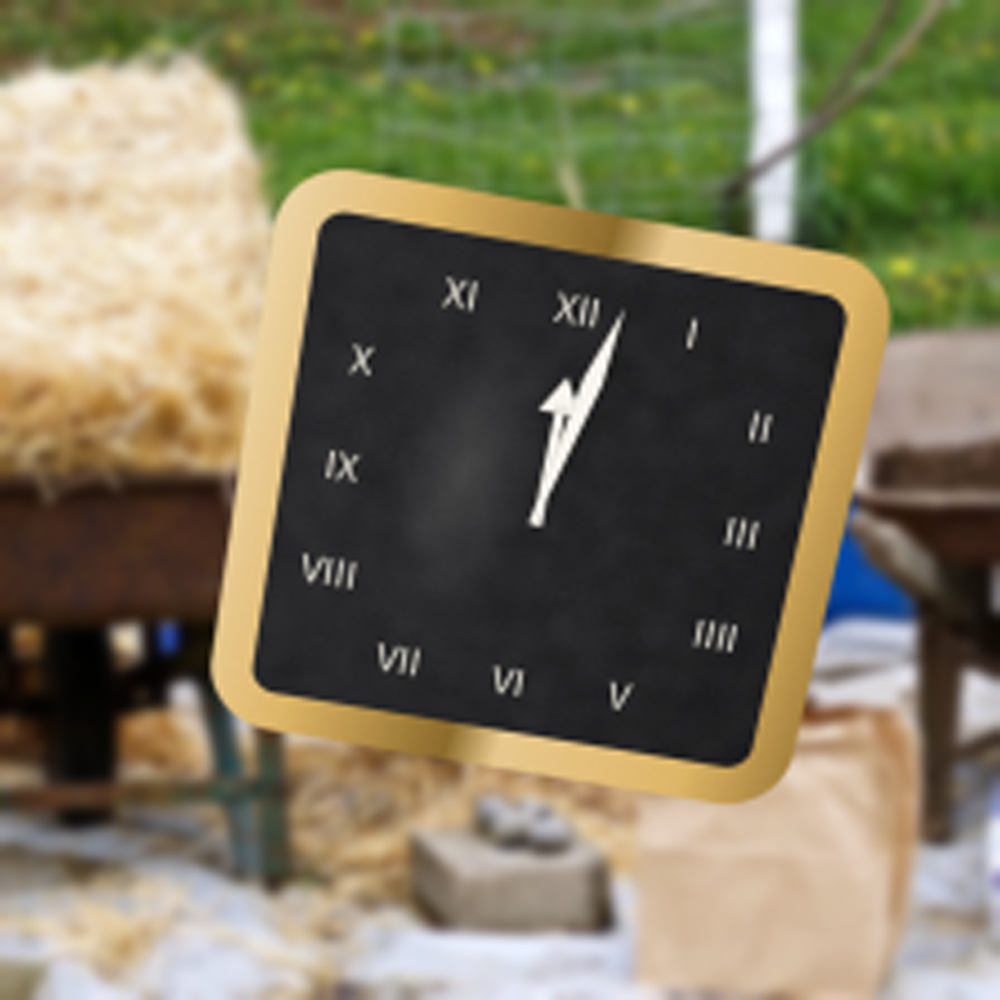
**12:02**
